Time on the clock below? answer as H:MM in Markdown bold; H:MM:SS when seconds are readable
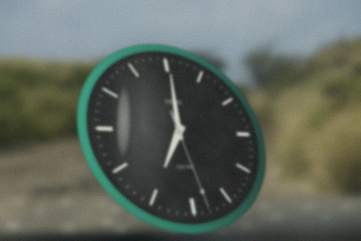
**7:00:28**
